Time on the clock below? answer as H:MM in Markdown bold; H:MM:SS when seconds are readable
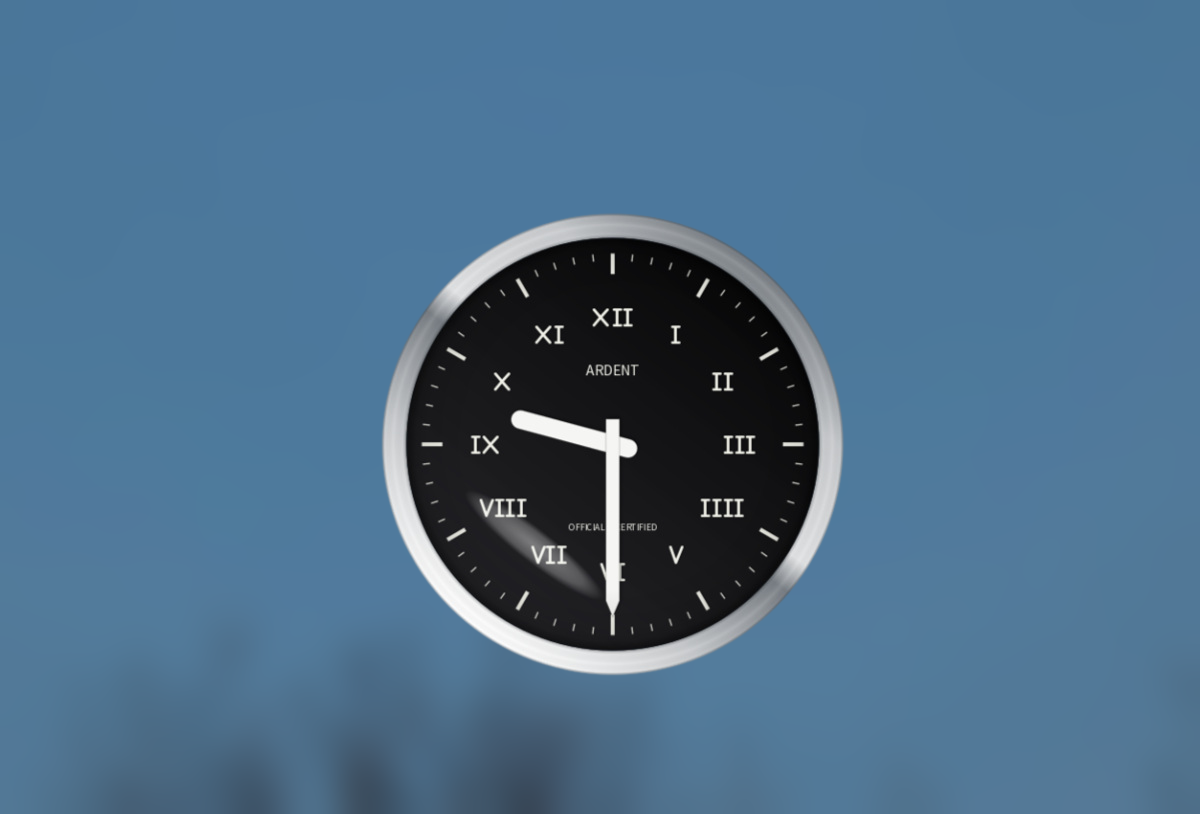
**9:30**
